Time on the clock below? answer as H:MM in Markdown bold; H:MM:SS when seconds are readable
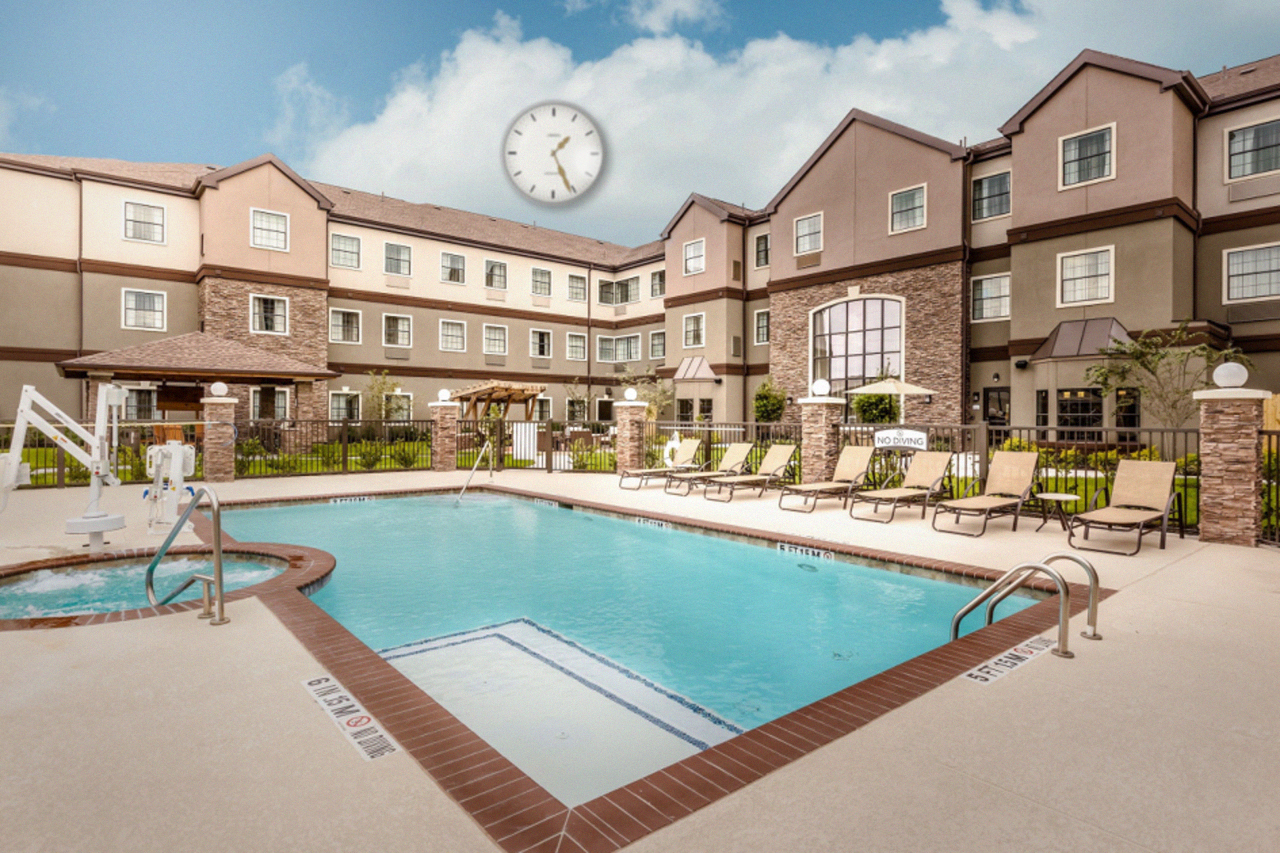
**1:26**
